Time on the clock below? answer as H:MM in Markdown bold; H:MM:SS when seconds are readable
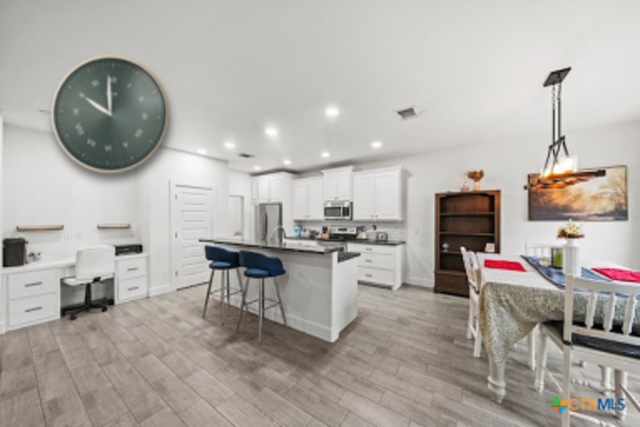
**9:59**
